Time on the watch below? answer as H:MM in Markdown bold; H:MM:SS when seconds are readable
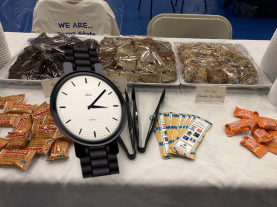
**3:08**
